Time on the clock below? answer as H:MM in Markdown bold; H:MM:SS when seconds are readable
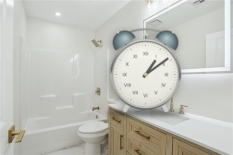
**1:09**
